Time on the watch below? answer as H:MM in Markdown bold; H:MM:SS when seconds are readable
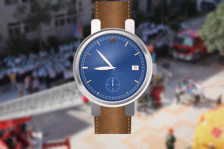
**8:53**
